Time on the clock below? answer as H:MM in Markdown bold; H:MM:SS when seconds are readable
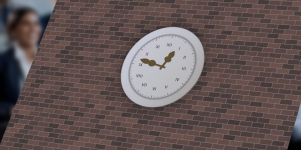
**12:47**
